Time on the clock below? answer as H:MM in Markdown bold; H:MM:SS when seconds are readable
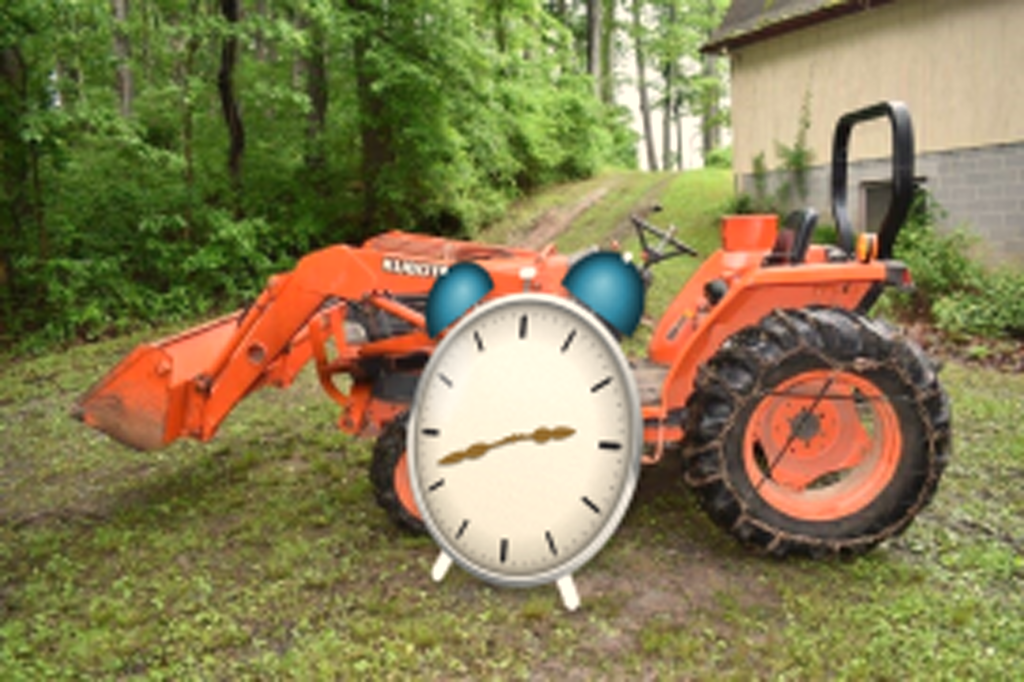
**2:42**
